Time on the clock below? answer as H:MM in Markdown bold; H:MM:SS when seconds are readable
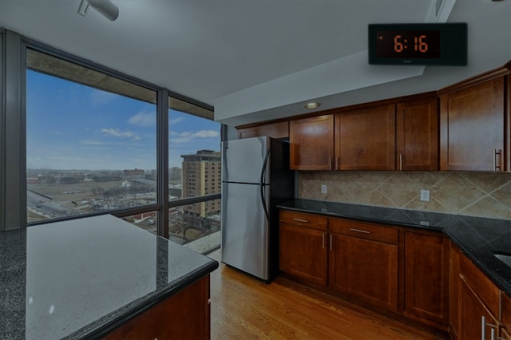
**6:16**
